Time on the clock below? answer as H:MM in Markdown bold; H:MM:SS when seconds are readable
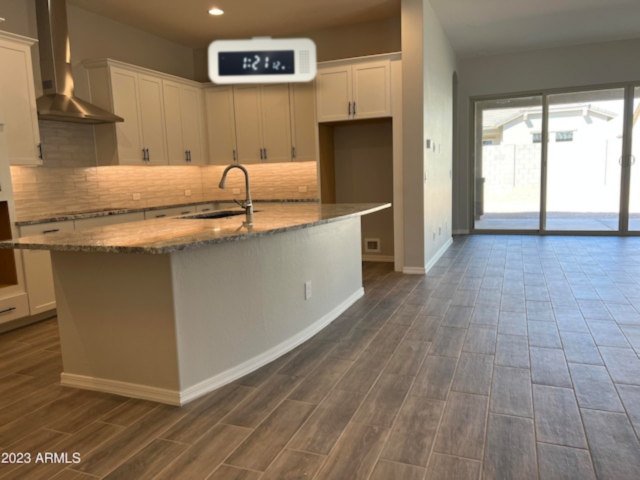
**1:21**
